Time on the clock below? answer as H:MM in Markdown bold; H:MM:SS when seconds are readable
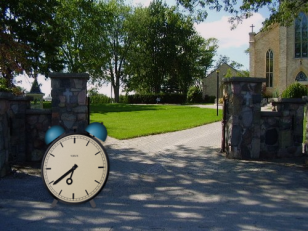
**6:39**
